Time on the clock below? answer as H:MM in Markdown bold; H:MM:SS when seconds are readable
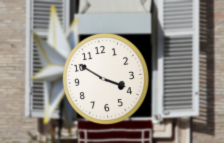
**3:51**
